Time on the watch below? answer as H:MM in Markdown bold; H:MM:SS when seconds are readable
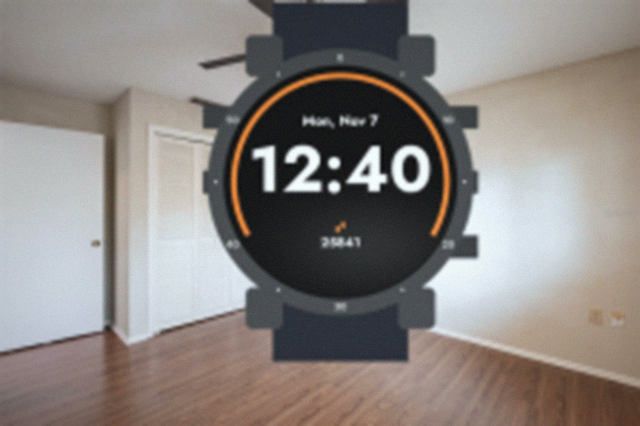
**12:40**
